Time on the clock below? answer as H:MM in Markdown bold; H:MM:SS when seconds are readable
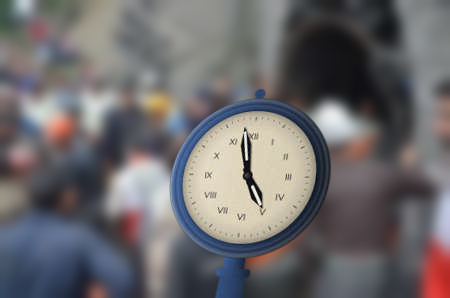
**4:58**
